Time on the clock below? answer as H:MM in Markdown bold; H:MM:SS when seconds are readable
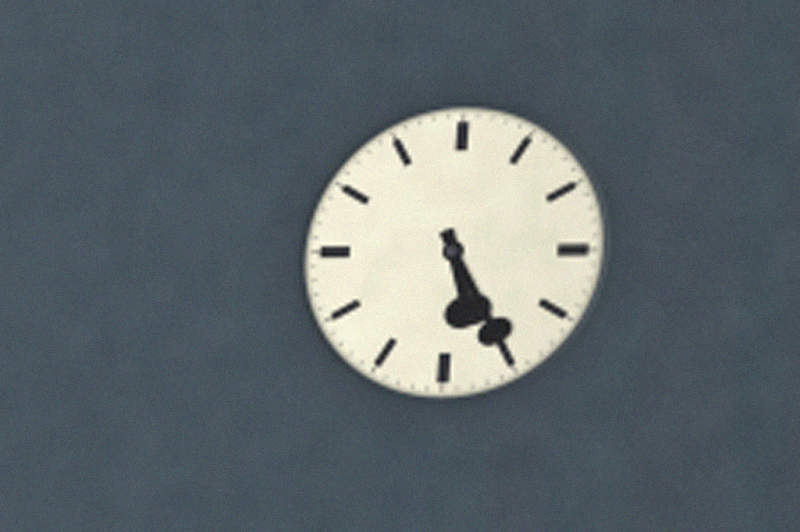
**5:25**
